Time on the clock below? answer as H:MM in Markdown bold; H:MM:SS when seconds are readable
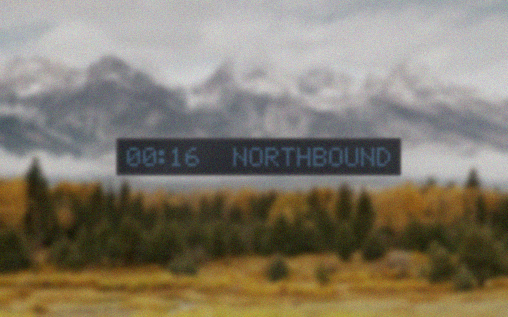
**0:16**
